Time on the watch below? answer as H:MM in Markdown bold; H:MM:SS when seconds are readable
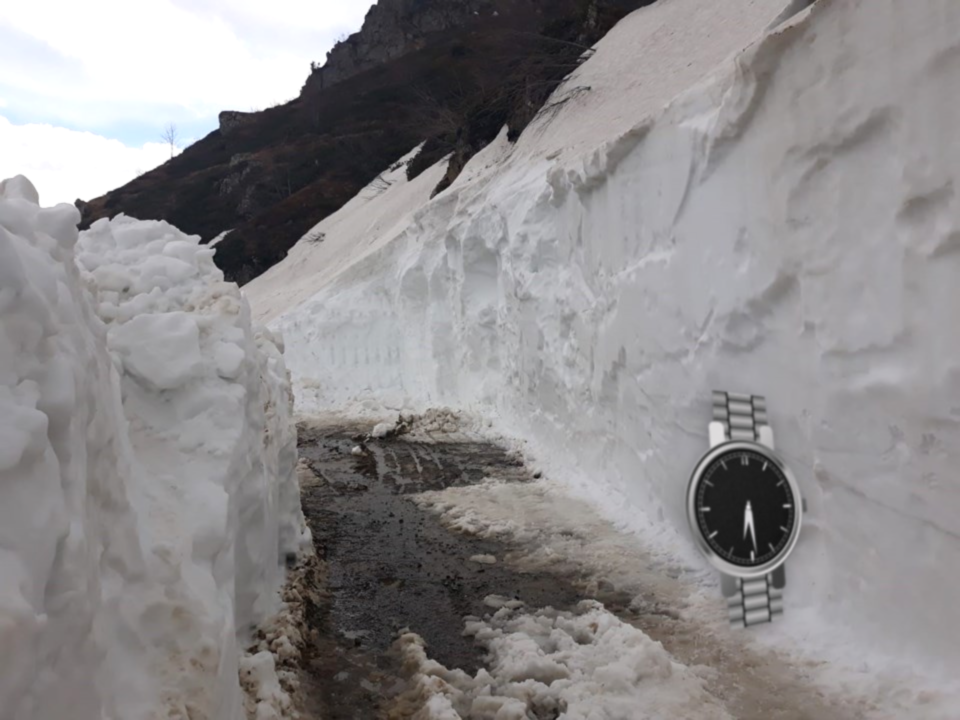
**6:29**
